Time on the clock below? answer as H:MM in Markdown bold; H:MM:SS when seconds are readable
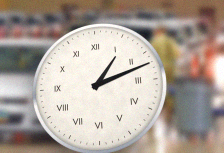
**1:12**
